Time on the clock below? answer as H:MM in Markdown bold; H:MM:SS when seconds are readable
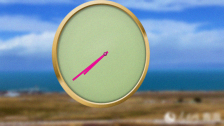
**7:39**
